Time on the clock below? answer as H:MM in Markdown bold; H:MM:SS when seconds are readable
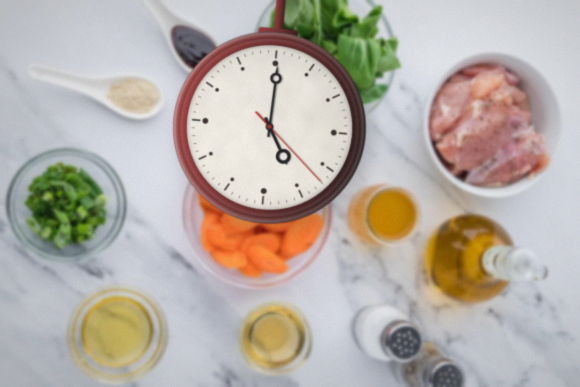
**5:00:22**
